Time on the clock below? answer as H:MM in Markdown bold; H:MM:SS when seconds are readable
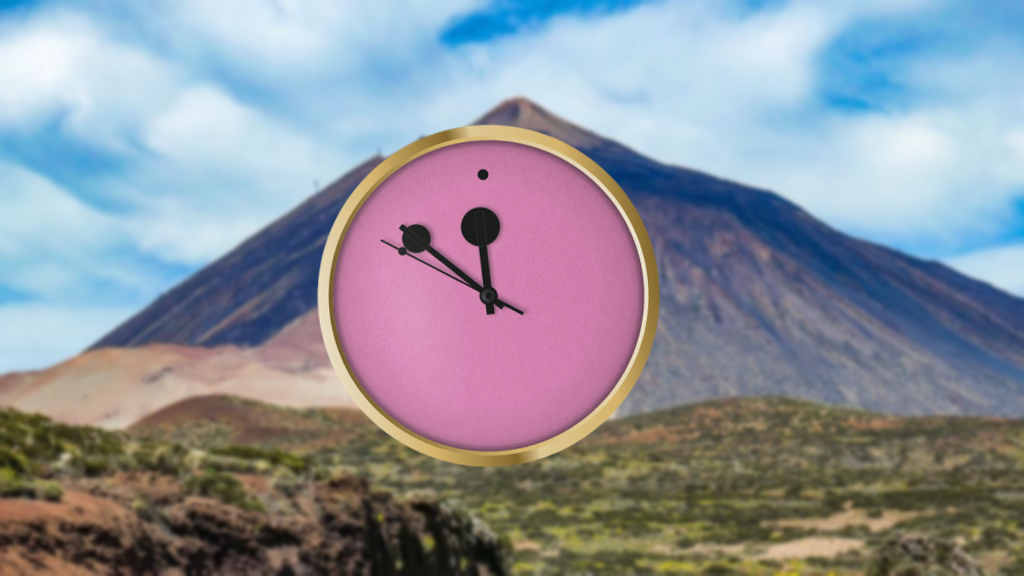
**11:51:50**
